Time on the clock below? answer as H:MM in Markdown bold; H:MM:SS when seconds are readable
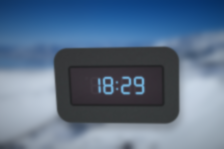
**18:29**
